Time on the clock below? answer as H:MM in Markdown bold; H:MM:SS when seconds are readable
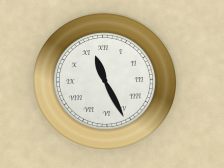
**11:26**
